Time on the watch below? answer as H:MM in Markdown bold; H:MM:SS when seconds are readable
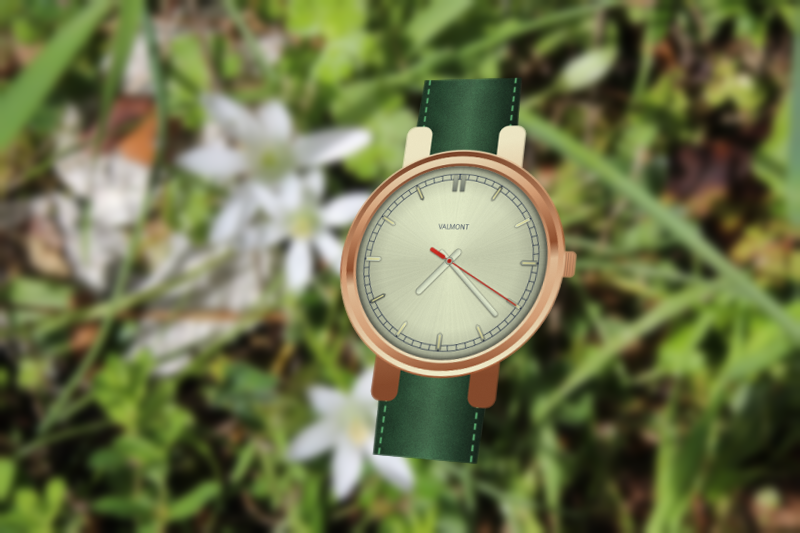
**7:22:20**
